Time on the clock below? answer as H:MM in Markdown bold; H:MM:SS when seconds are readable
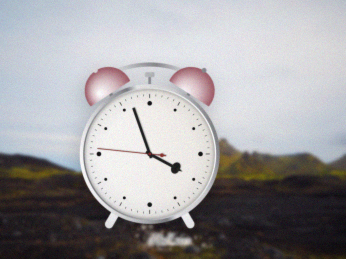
**3:56:46**
